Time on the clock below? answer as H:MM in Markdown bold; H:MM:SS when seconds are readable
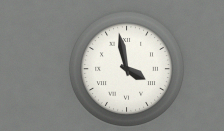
**3:58**
